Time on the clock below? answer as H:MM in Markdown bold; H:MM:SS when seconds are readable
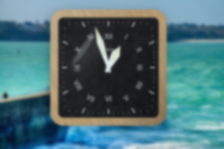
**12:57**
